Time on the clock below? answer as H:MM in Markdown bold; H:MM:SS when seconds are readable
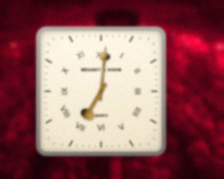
**7:01**
